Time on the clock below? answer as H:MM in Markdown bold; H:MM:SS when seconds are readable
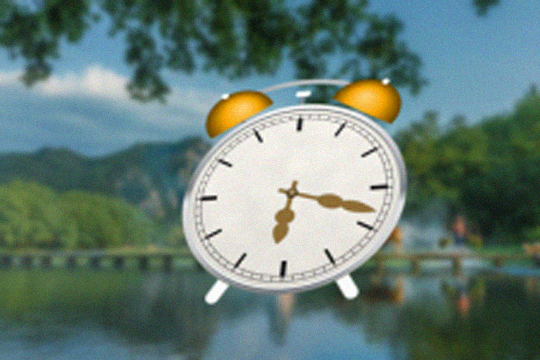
**6:18**
